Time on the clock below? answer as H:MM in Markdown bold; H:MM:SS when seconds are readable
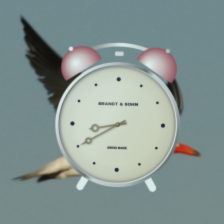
**8:40**
